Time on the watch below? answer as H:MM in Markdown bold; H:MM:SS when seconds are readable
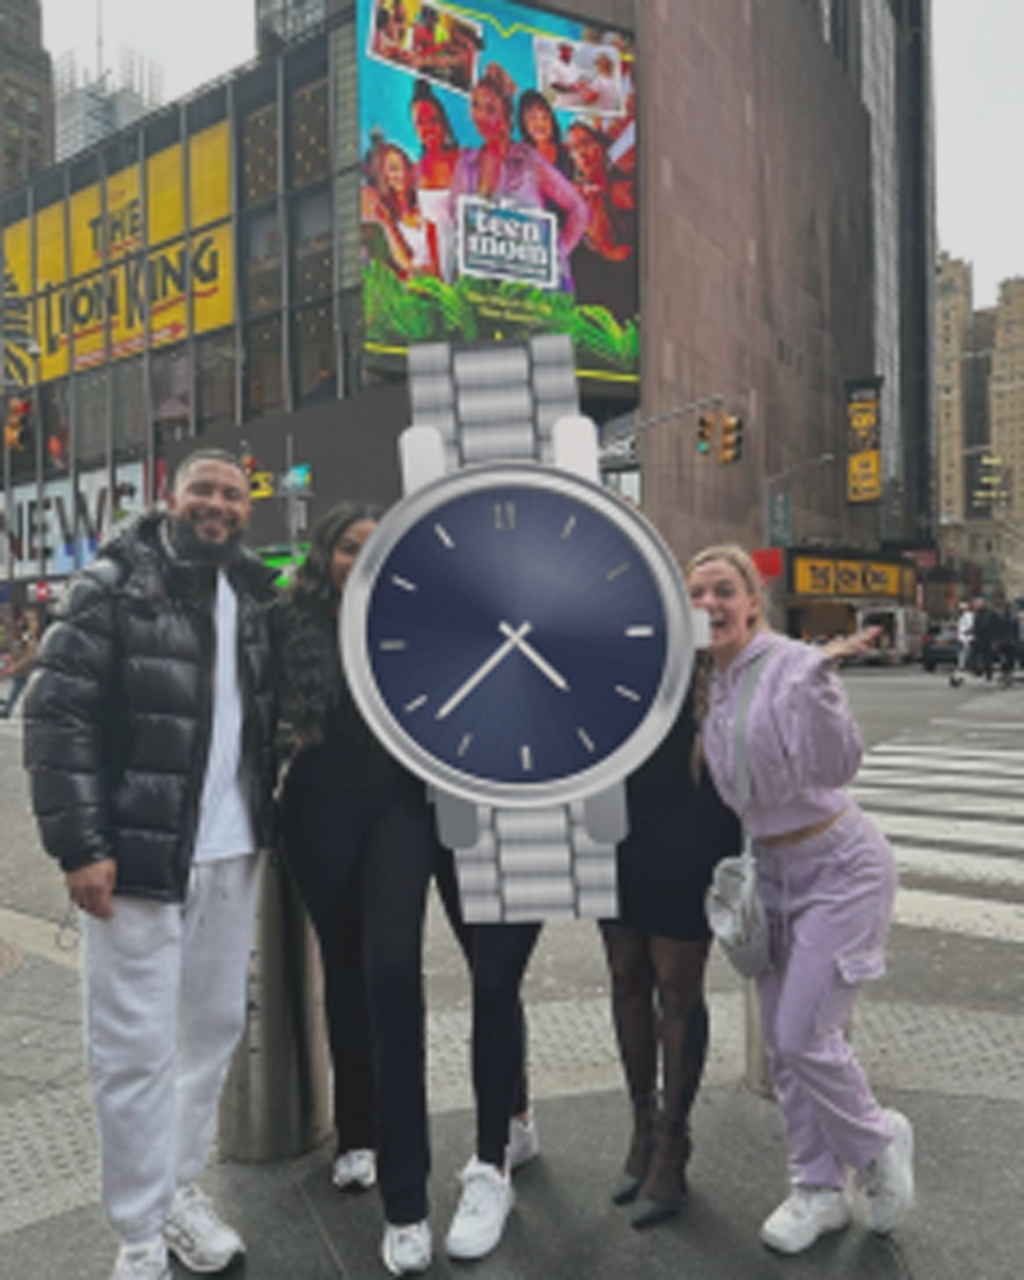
**4:38**
